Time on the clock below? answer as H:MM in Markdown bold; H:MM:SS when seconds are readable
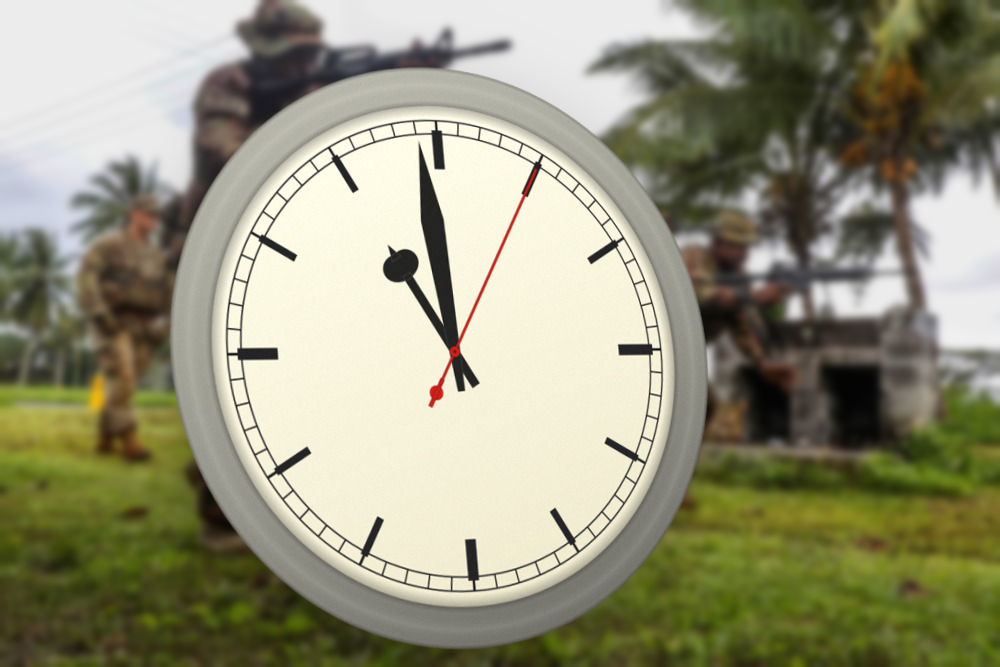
**10:59:05**
